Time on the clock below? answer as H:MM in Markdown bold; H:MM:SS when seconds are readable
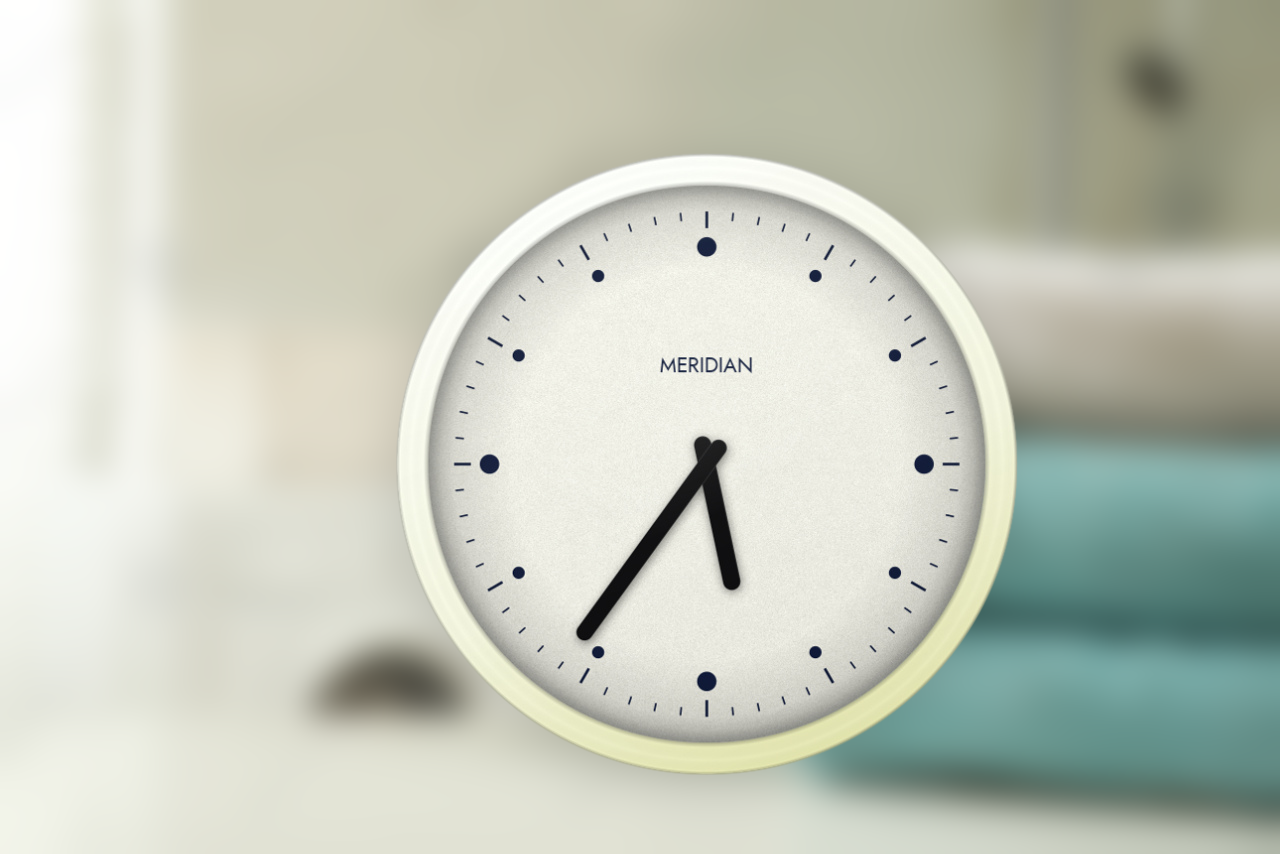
**5:36**
